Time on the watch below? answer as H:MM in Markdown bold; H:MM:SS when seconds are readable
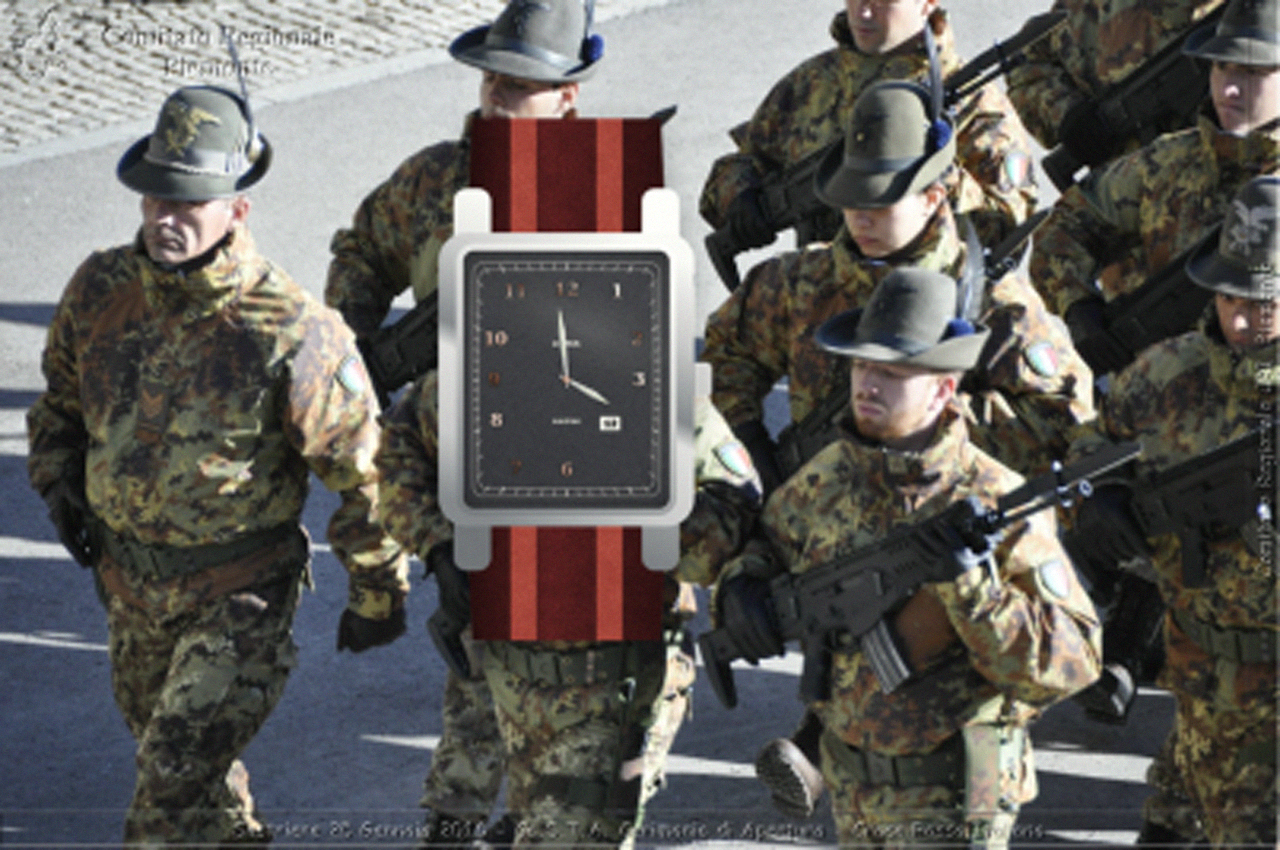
**3:59**
